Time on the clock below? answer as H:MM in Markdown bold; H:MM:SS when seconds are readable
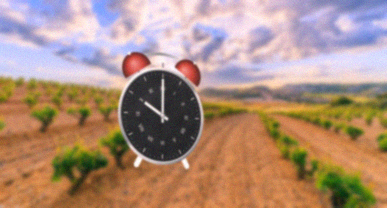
**10:00**
